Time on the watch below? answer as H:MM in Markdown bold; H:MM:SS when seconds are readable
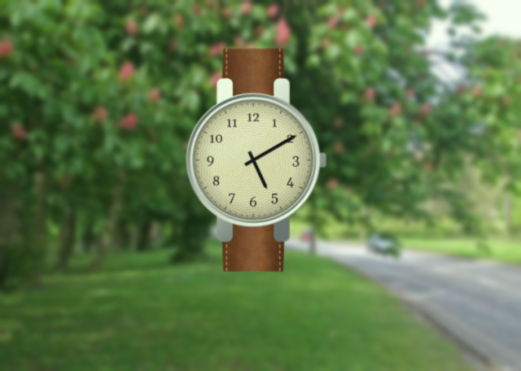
**5:10**
